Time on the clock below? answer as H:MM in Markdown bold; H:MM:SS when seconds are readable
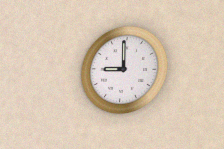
**8:59**
